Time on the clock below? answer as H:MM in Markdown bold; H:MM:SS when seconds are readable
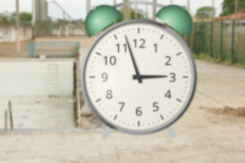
**2:57**
